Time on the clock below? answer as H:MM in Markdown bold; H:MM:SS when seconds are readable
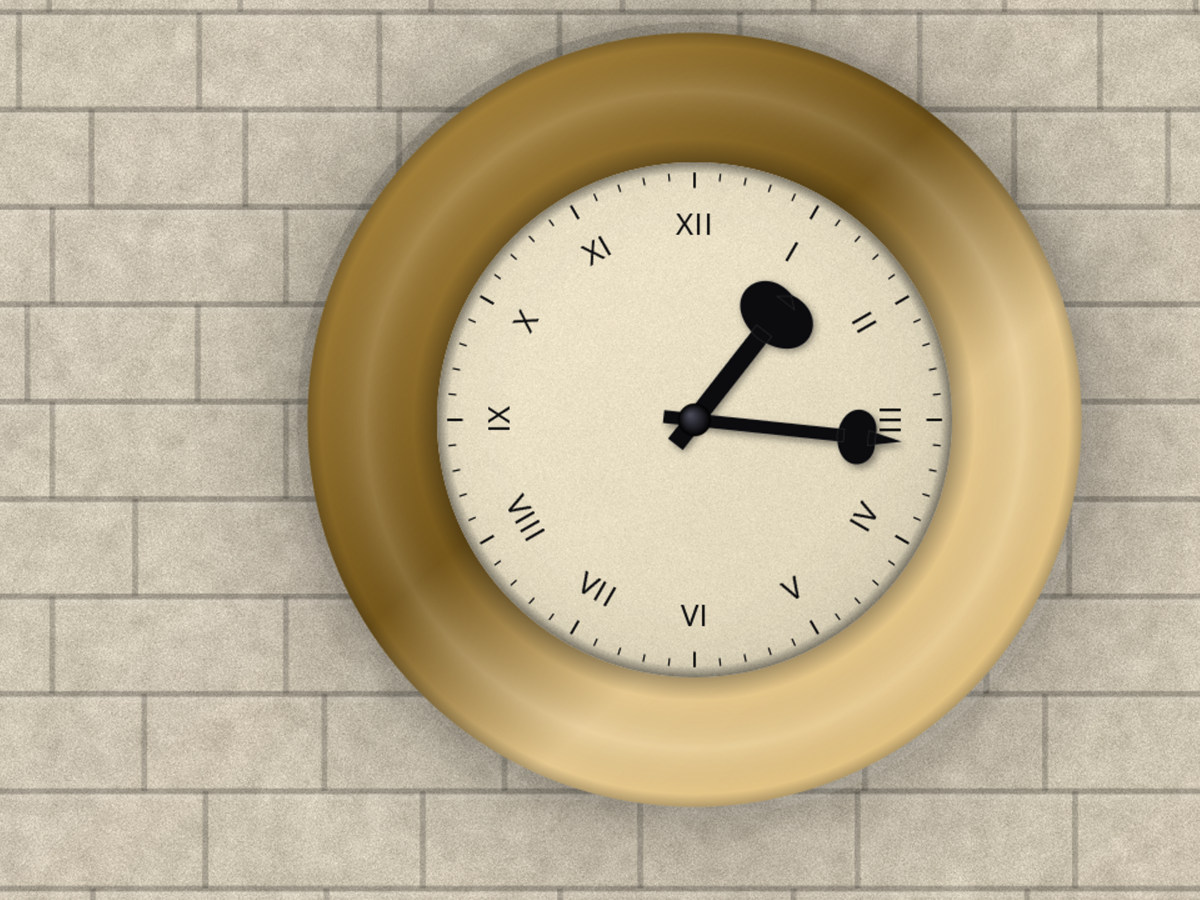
**1:16**
